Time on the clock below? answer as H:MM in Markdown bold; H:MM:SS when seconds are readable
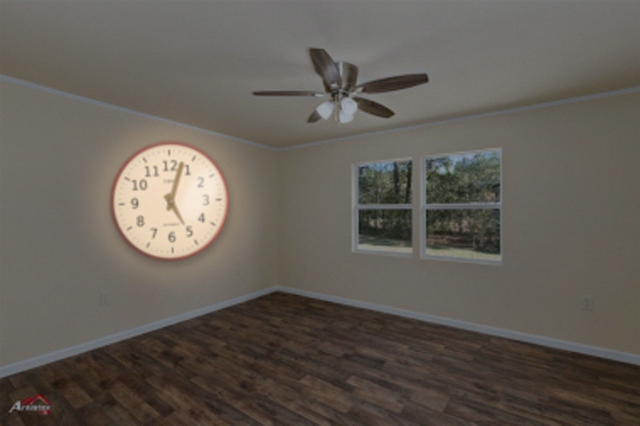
**5:03**
